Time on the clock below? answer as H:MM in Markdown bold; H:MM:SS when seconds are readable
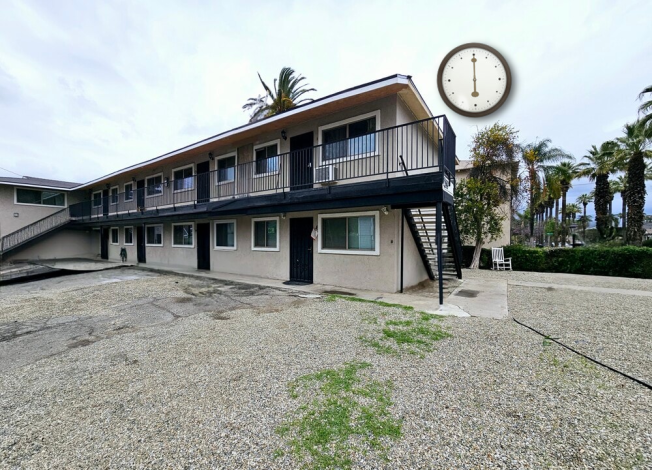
**6:00**
